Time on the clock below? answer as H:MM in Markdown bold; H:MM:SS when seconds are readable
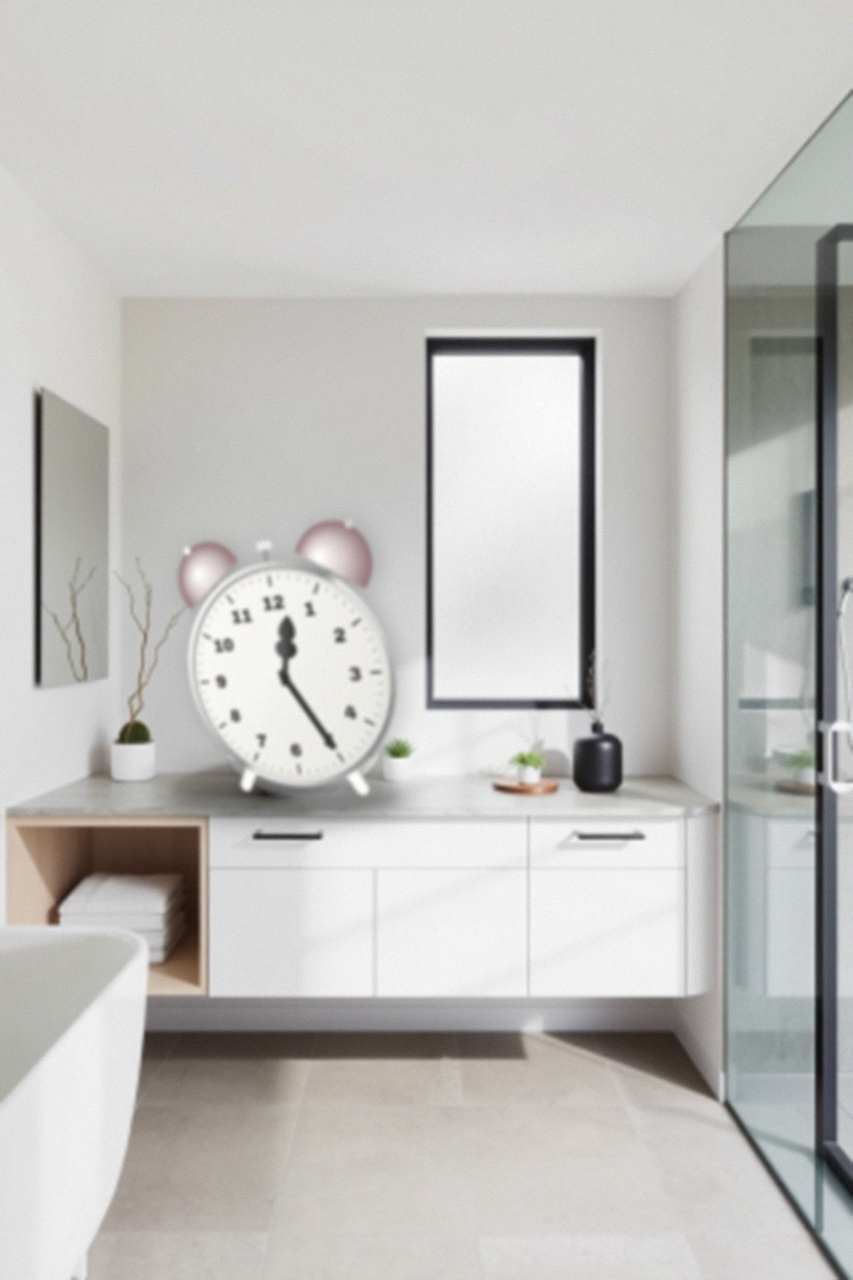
**12:25**
